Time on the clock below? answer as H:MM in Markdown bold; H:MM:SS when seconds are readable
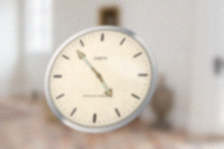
**4:53**
